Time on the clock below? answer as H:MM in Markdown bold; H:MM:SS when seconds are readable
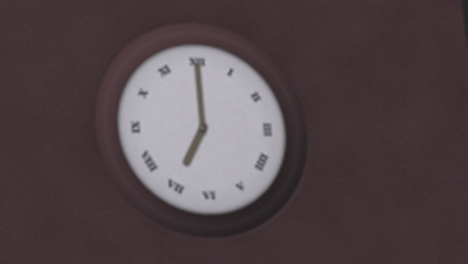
**7:00**
